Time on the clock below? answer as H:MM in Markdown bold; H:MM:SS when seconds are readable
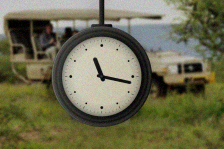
**11:17**
